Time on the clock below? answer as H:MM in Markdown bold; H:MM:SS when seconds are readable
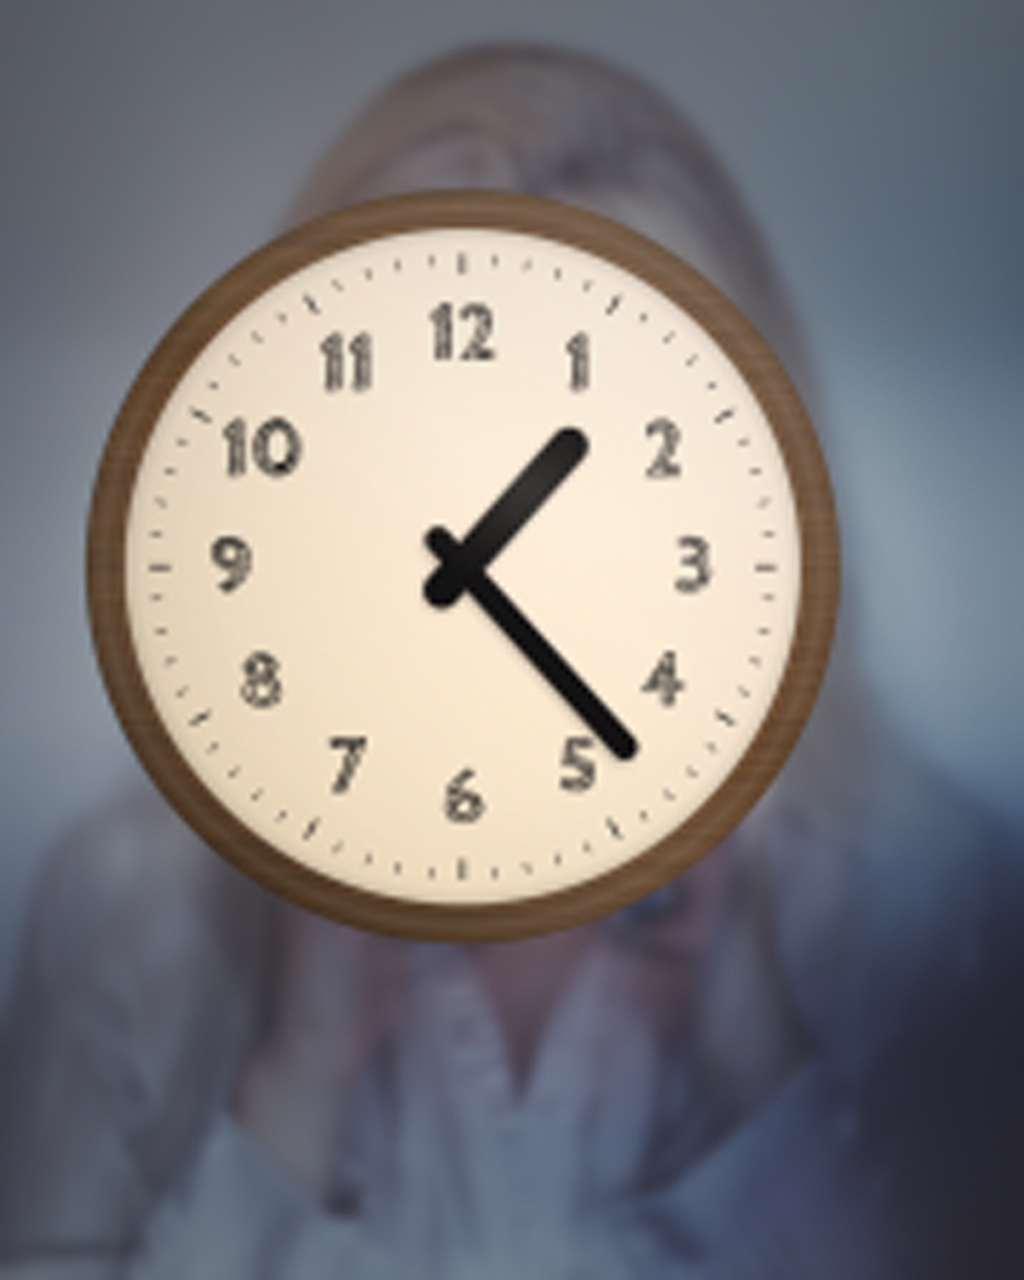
**1:23**
